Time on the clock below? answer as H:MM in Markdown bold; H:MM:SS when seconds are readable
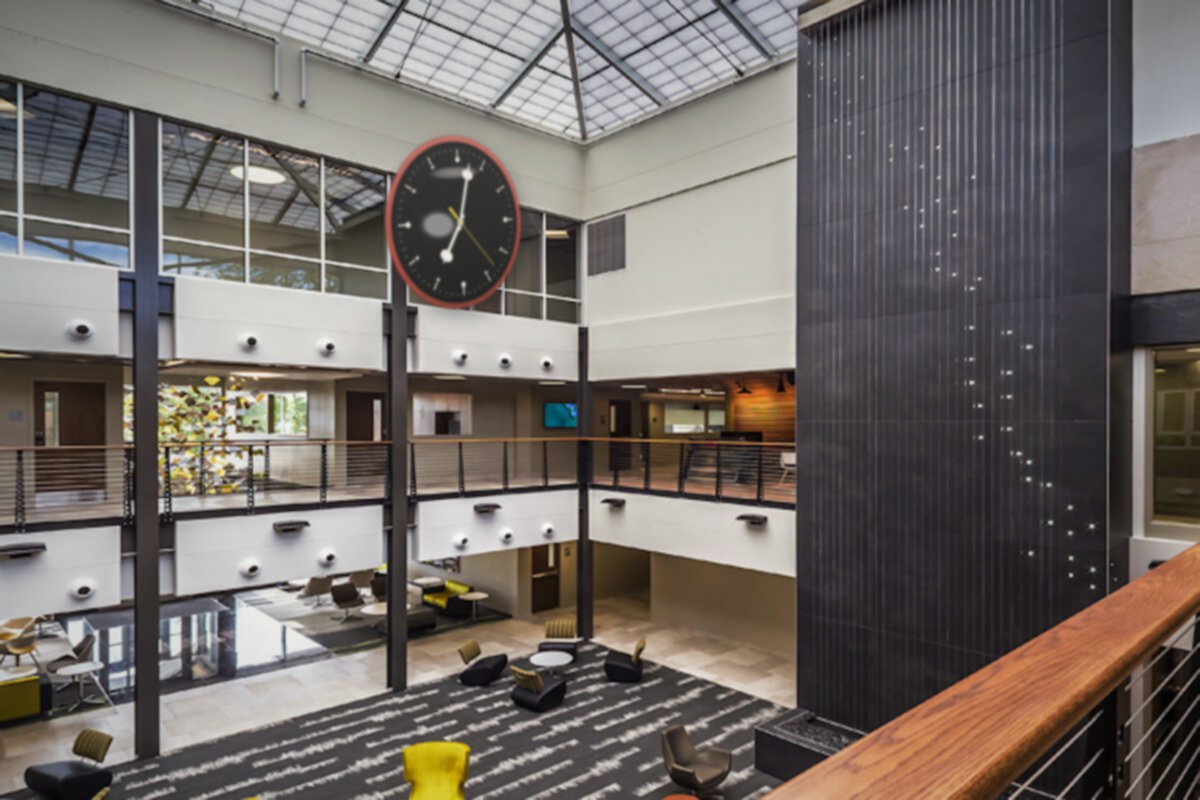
**7:02:23**
